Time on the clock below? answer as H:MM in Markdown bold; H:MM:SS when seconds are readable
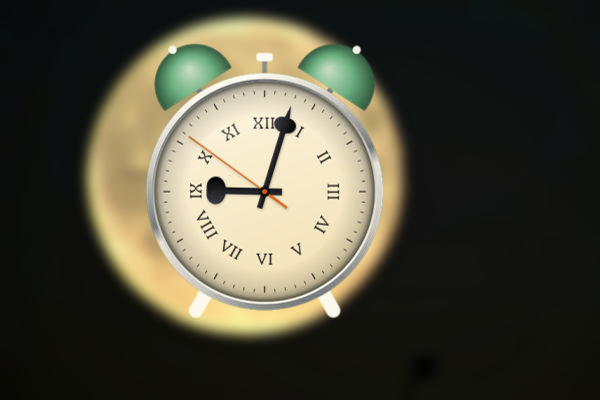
**9:02:51**
